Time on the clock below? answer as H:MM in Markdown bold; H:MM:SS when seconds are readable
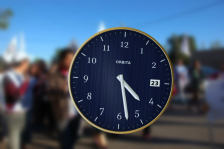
**4:28**
